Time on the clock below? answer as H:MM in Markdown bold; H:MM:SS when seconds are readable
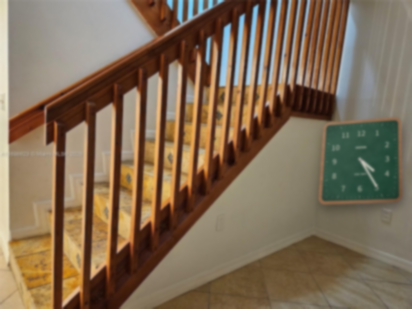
**4:25**
